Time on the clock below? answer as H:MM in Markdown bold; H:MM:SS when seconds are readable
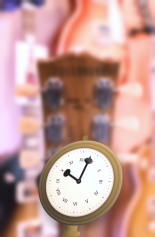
**10:03**
